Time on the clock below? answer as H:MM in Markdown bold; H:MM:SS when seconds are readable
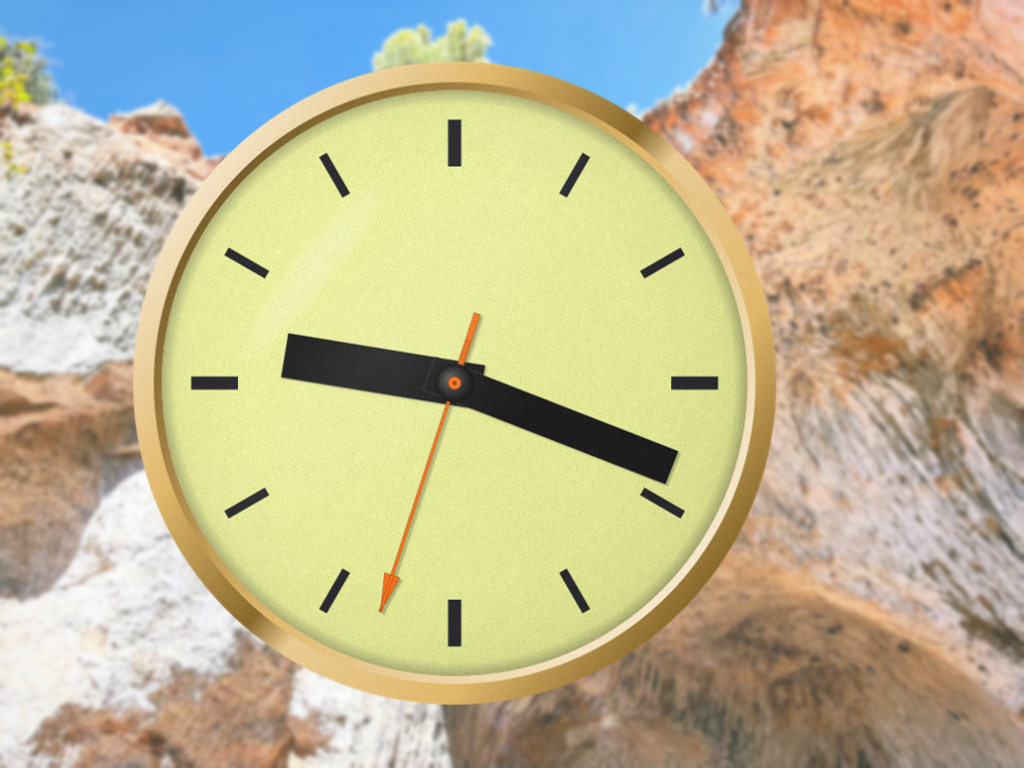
**9:18:33**
